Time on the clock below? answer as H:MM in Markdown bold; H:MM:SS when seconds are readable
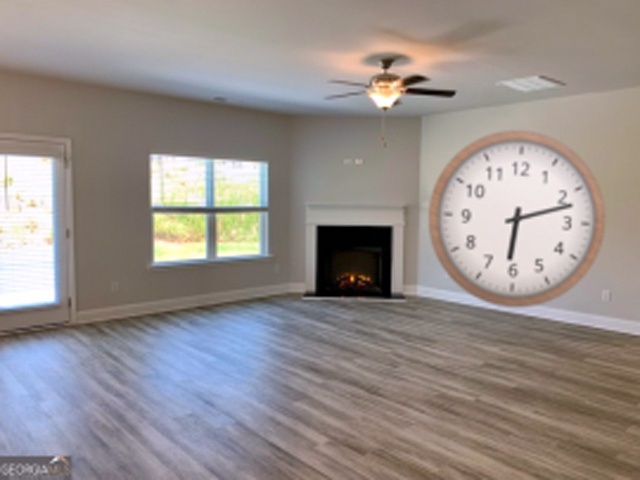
**6:12**
